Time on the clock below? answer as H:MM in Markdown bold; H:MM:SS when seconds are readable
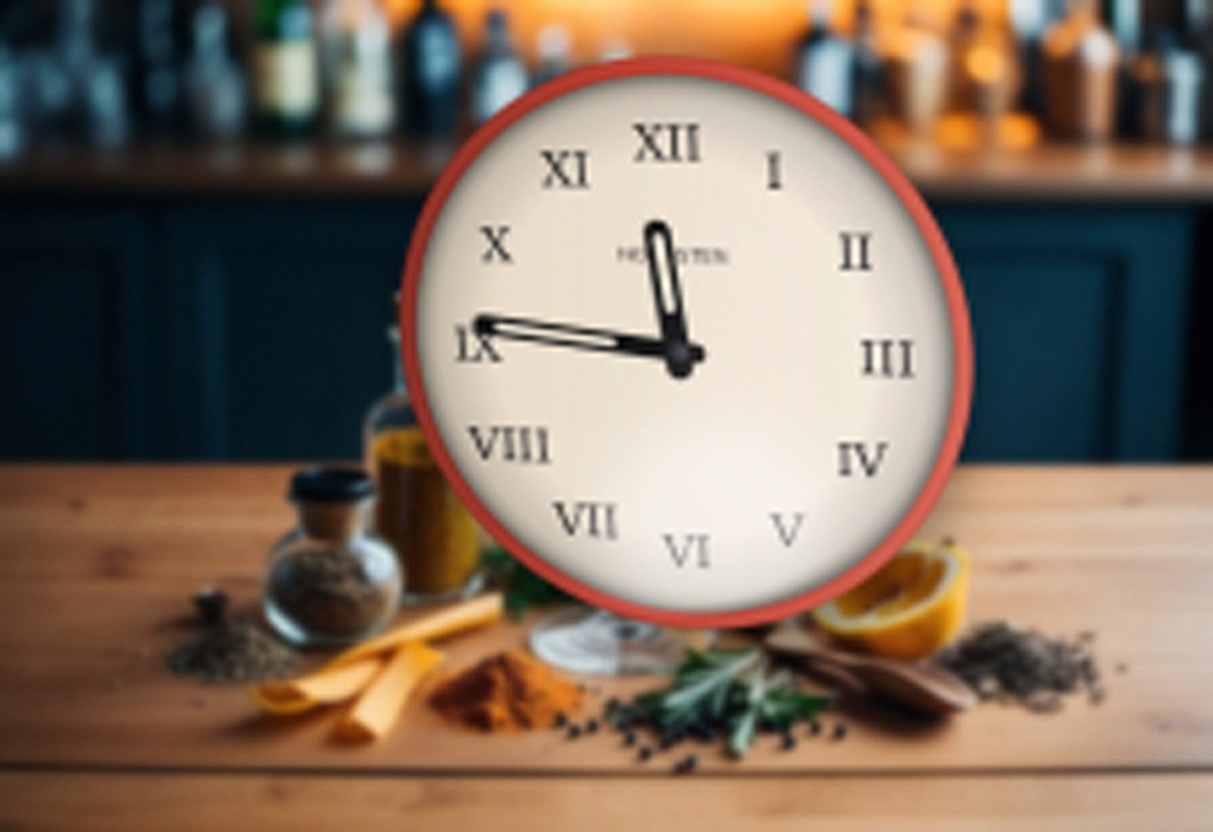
**11:46**
